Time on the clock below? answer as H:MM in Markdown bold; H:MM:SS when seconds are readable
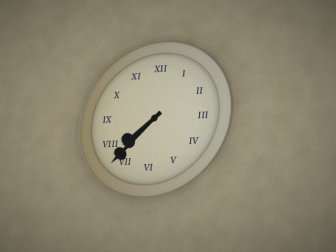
**7:37**
